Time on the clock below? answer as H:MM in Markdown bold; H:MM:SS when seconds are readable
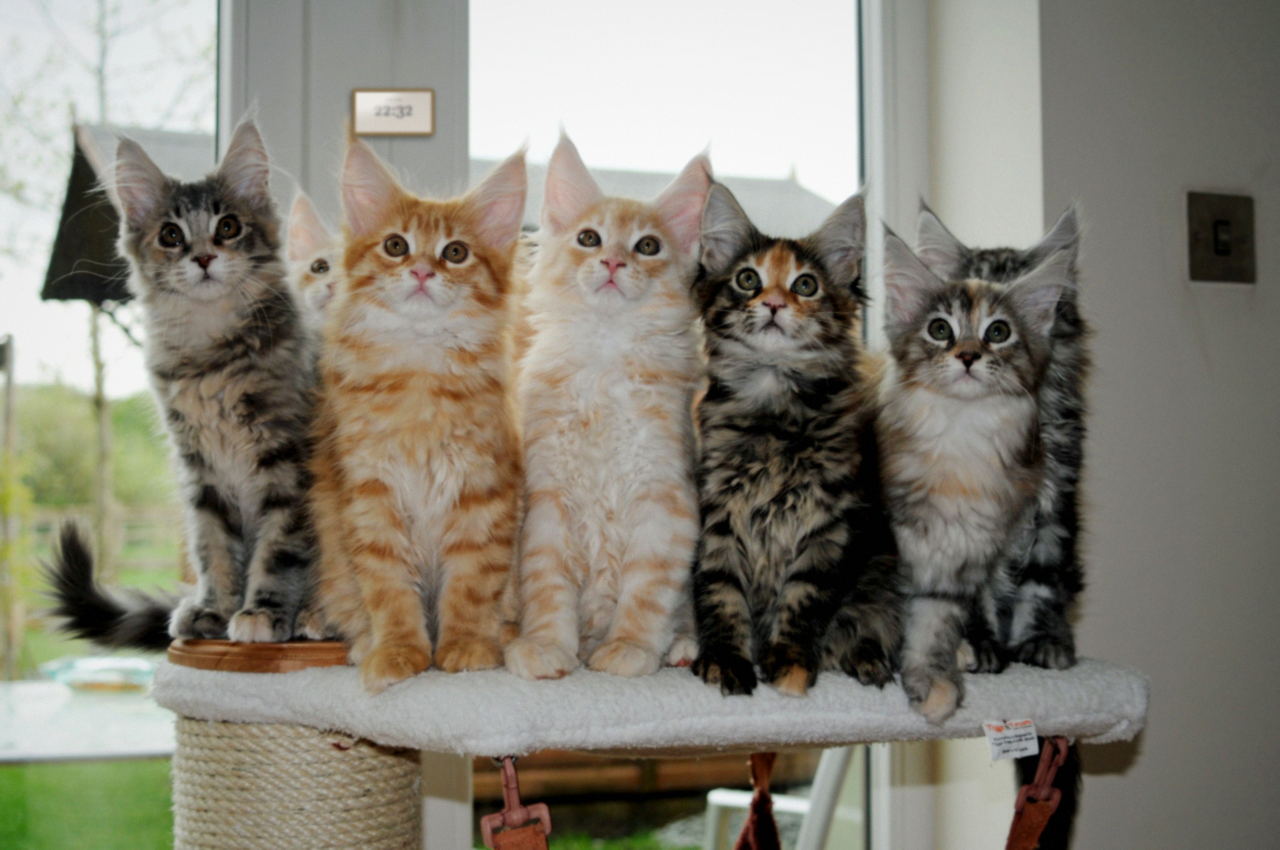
**22:32**
